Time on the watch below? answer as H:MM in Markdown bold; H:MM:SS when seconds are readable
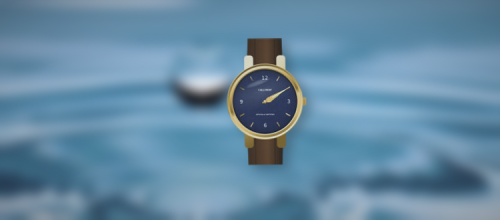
**2:10**
